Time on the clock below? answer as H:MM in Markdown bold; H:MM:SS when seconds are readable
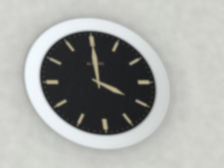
**4:00**
